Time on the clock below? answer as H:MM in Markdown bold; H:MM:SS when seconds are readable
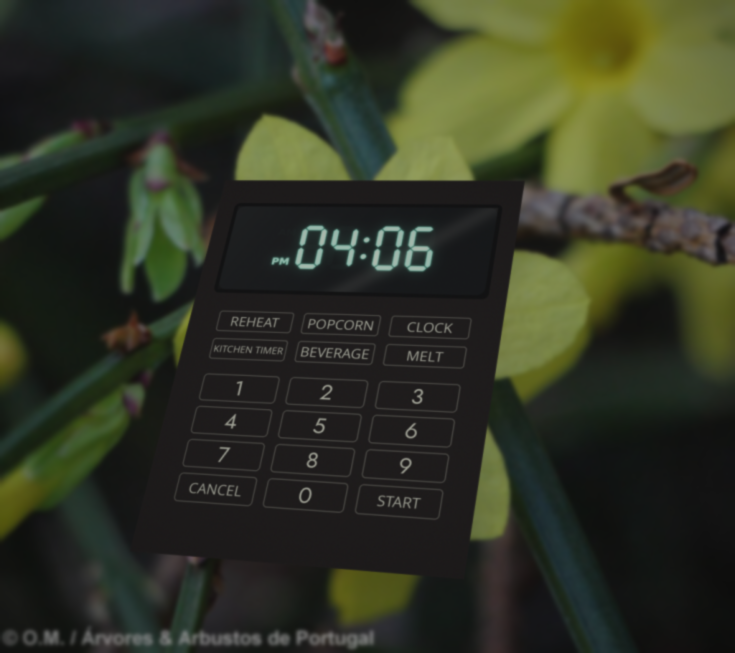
**4:06**
